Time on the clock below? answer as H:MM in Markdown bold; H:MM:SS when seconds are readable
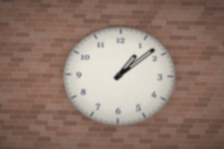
**1:08**
